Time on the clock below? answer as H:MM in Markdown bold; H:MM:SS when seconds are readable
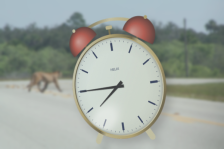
**7:45**
